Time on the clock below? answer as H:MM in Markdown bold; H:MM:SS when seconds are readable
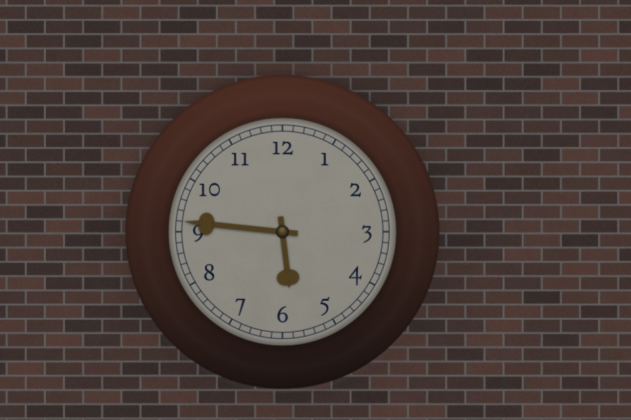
**5:46**
